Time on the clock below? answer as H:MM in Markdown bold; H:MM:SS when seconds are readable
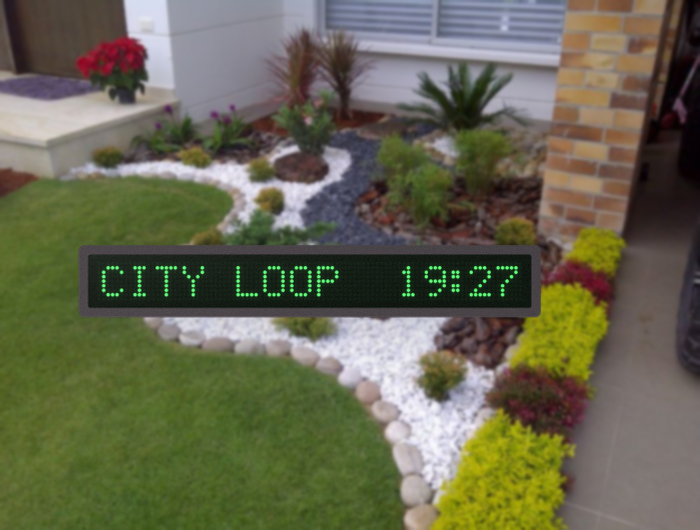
**19:27**
